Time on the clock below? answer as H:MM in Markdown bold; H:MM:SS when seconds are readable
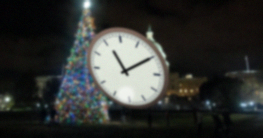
**11:10**
